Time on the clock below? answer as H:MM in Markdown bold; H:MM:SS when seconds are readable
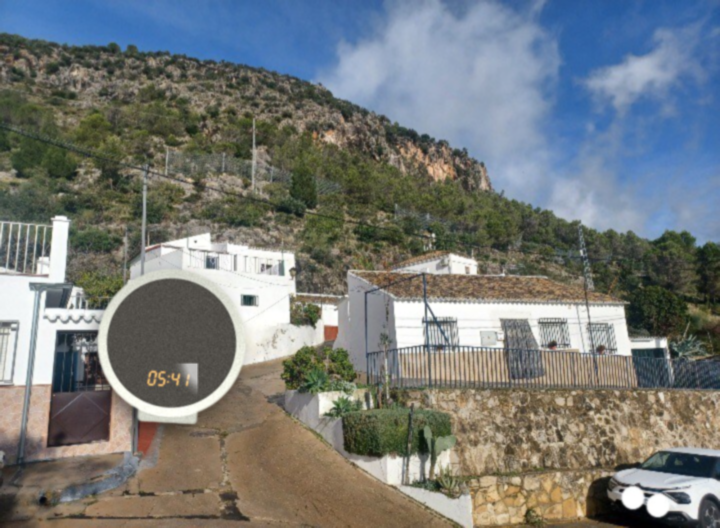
**5:41**
